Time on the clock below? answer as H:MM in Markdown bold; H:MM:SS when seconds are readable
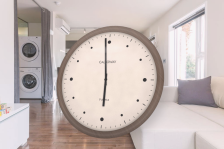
**5:59**
